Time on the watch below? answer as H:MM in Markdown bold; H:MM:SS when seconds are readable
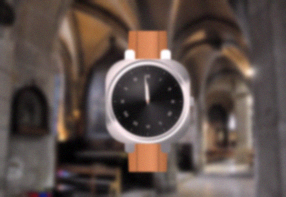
**11:59**
